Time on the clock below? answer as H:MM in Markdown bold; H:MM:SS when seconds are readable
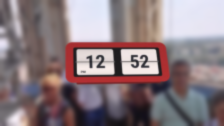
**12:52**
